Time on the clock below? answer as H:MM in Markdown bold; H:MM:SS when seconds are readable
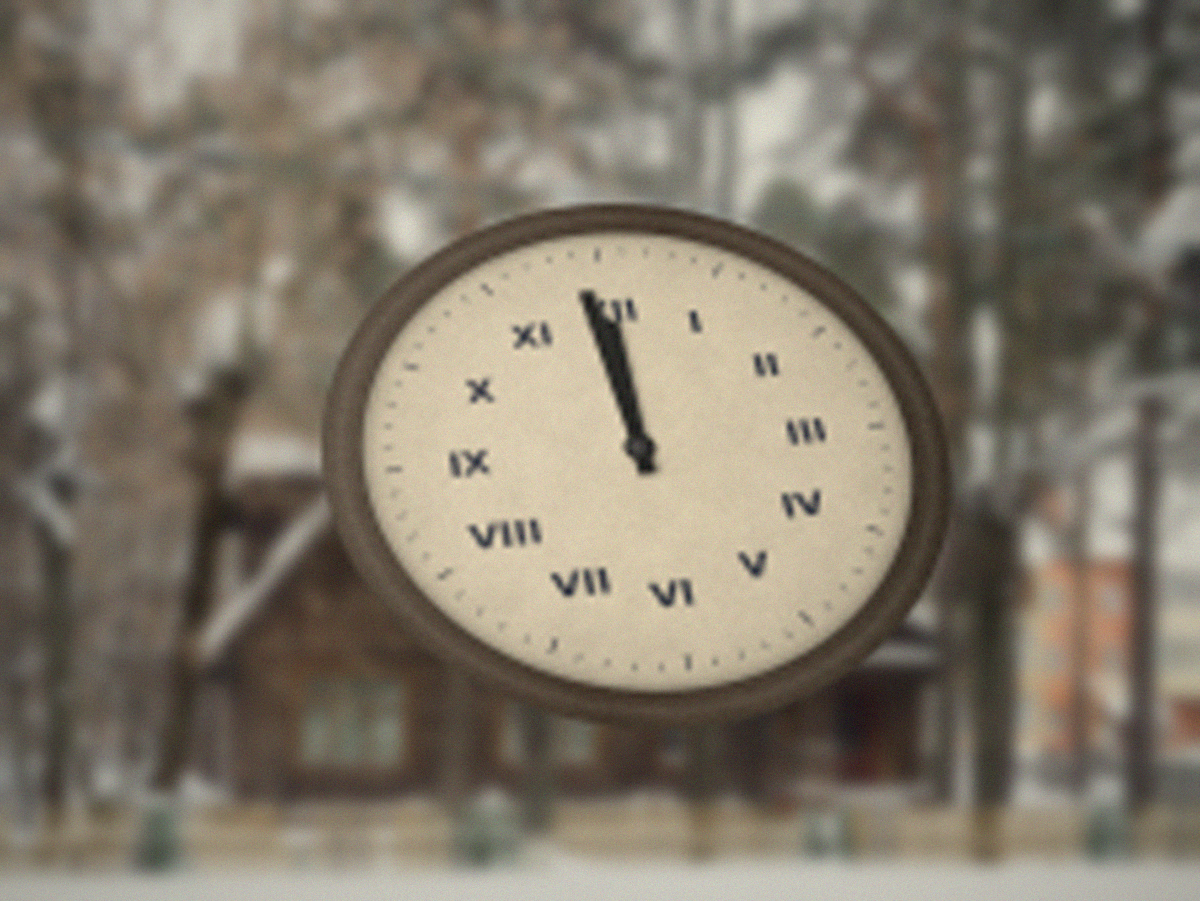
**11:59**
